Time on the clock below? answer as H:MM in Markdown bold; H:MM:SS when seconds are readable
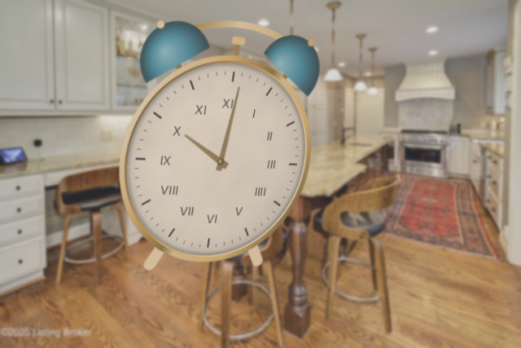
**10:01**
